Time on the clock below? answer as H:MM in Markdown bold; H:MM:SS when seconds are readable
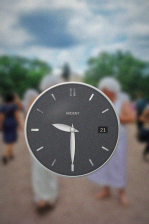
**9:30**
